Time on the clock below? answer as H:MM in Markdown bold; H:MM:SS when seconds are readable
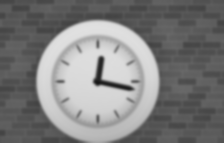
**12:17**
